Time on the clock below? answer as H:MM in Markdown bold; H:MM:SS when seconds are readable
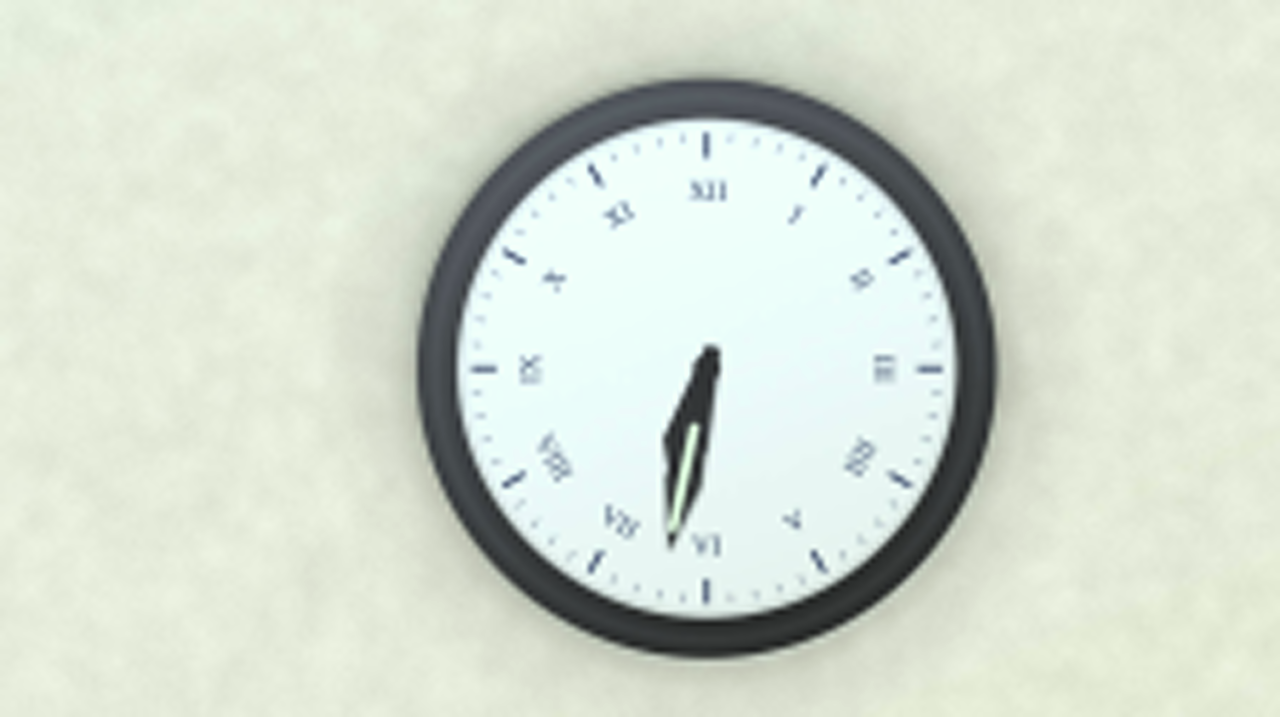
**6:32**
